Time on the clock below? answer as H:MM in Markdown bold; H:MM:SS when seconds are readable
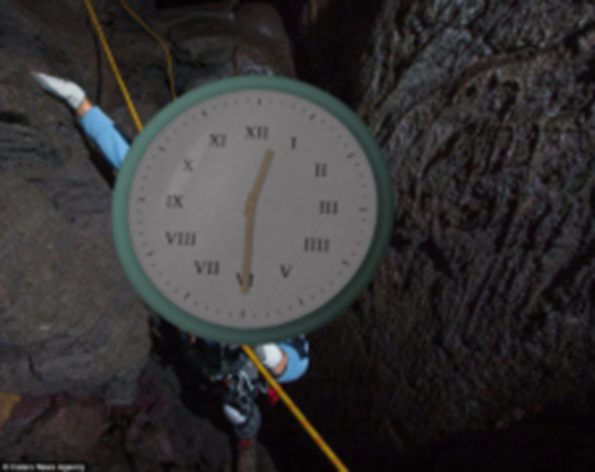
**12:30**
